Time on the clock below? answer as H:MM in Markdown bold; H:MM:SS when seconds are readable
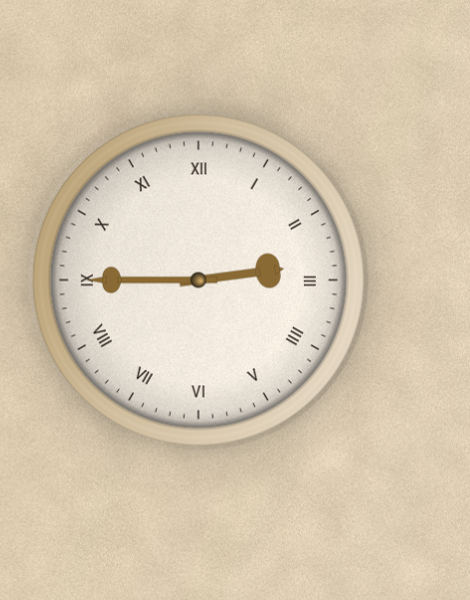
**2:45**
